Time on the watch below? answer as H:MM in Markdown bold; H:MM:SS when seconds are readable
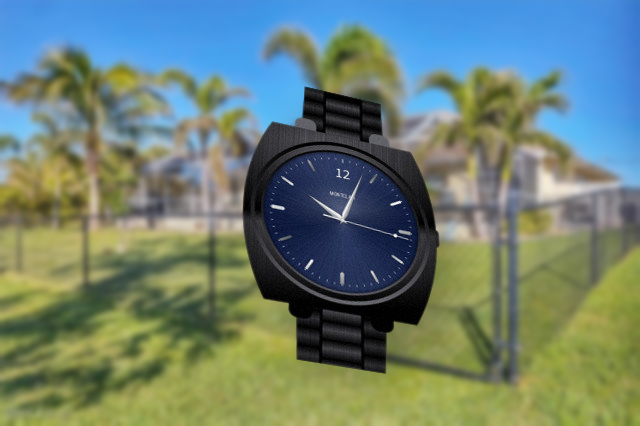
**10:03:16**
